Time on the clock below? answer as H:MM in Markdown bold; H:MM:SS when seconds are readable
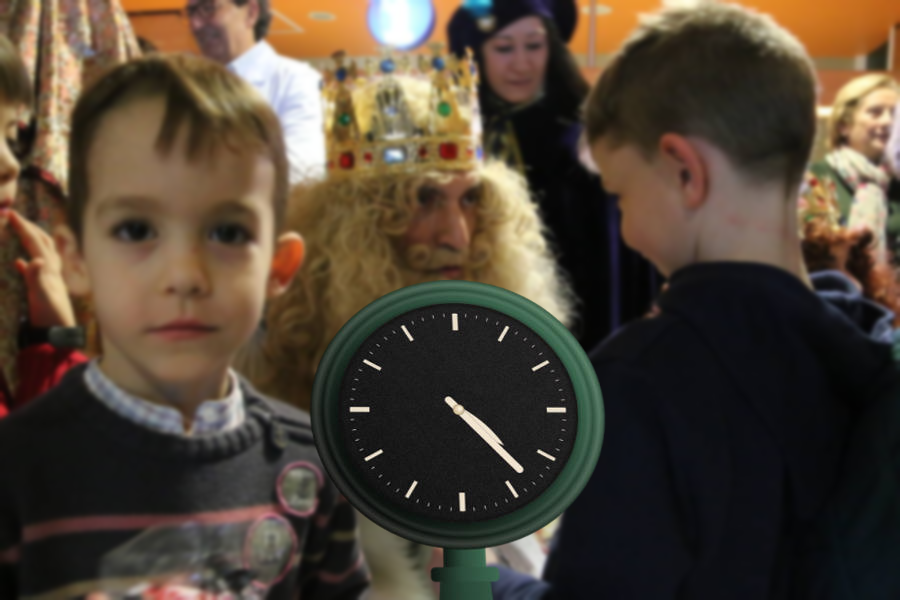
**4:23**
